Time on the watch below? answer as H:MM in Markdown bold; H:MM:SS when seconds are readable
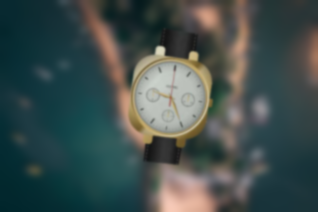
**9:25**
